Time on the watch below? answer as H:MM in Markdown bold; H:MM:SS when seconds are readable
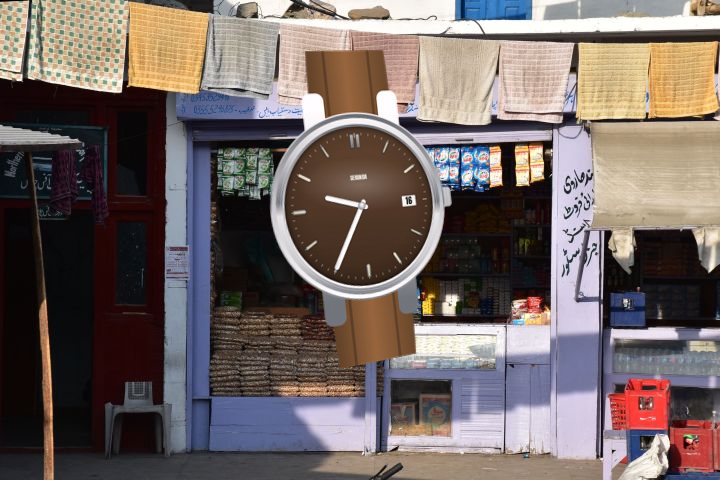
**9:35**
